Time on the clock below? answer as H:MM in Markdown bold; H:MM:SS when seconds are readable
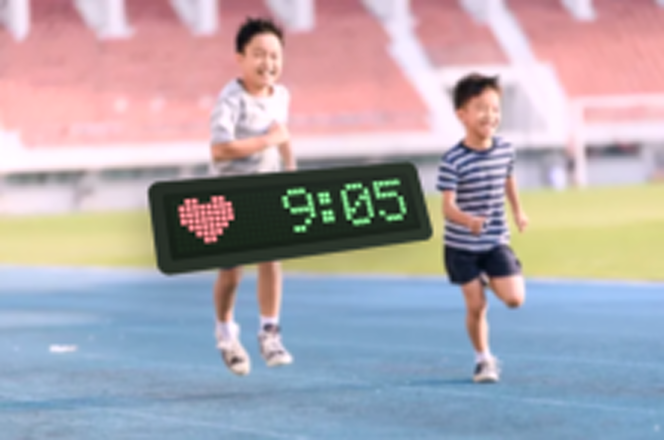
**9:05**
